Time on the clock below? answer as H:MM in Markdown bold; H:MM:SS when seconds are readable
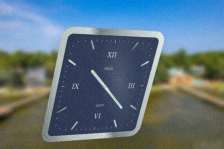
**10:22**
